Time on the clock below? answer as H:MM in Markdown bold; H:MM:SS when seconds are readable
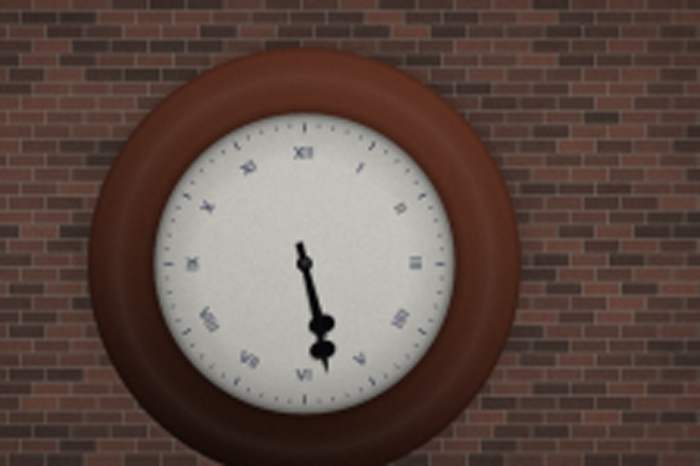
**5:28**
